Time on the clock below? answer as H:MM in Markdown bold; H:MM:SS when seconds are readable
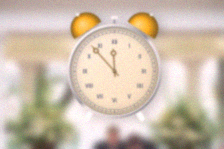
**11:53**
